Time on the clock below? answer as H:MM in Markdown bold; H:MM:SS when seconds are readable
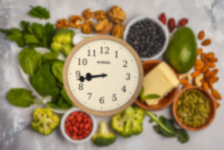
**8:43**
